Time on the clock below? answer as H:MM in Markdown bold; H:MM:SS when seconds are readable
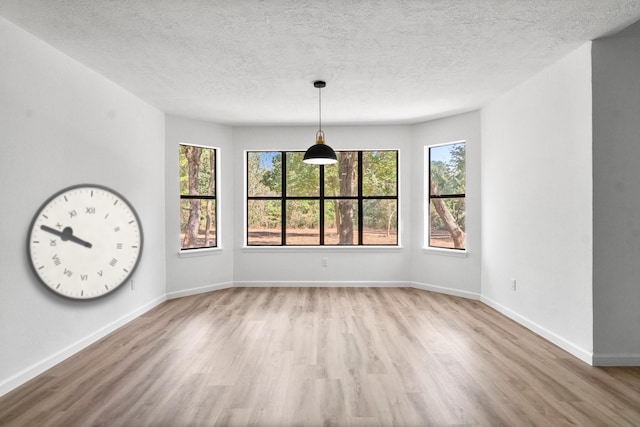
**9:48**
